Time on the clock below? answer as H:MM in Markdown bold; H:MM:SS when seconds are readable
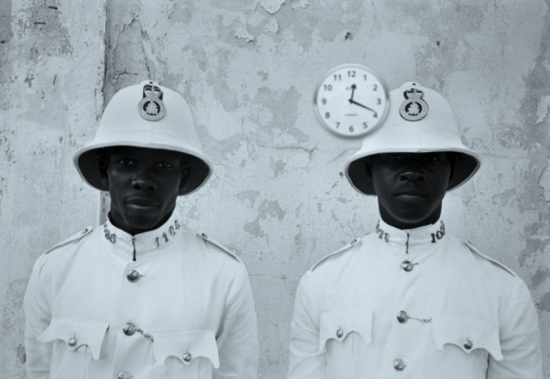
**12:19**
